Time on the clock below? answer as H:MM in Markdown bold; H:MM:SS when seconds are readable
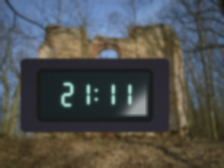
**21:11**
